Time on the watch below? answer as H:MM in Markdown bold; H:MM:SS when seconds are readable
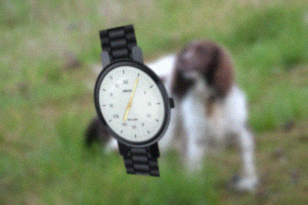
**7:05**
